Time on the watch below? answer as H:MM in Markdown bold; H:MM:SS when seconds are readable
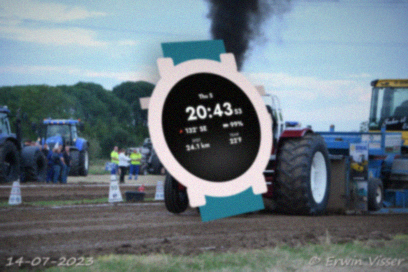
**20:43**
